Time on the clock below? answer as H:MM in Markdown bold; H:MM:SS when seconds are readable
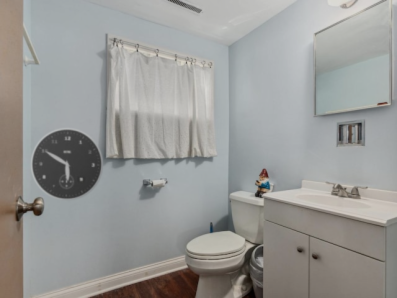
**5:50**
